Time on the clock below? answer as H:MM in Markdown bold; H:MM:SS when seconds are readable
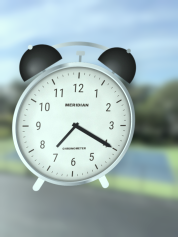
**7:20**
